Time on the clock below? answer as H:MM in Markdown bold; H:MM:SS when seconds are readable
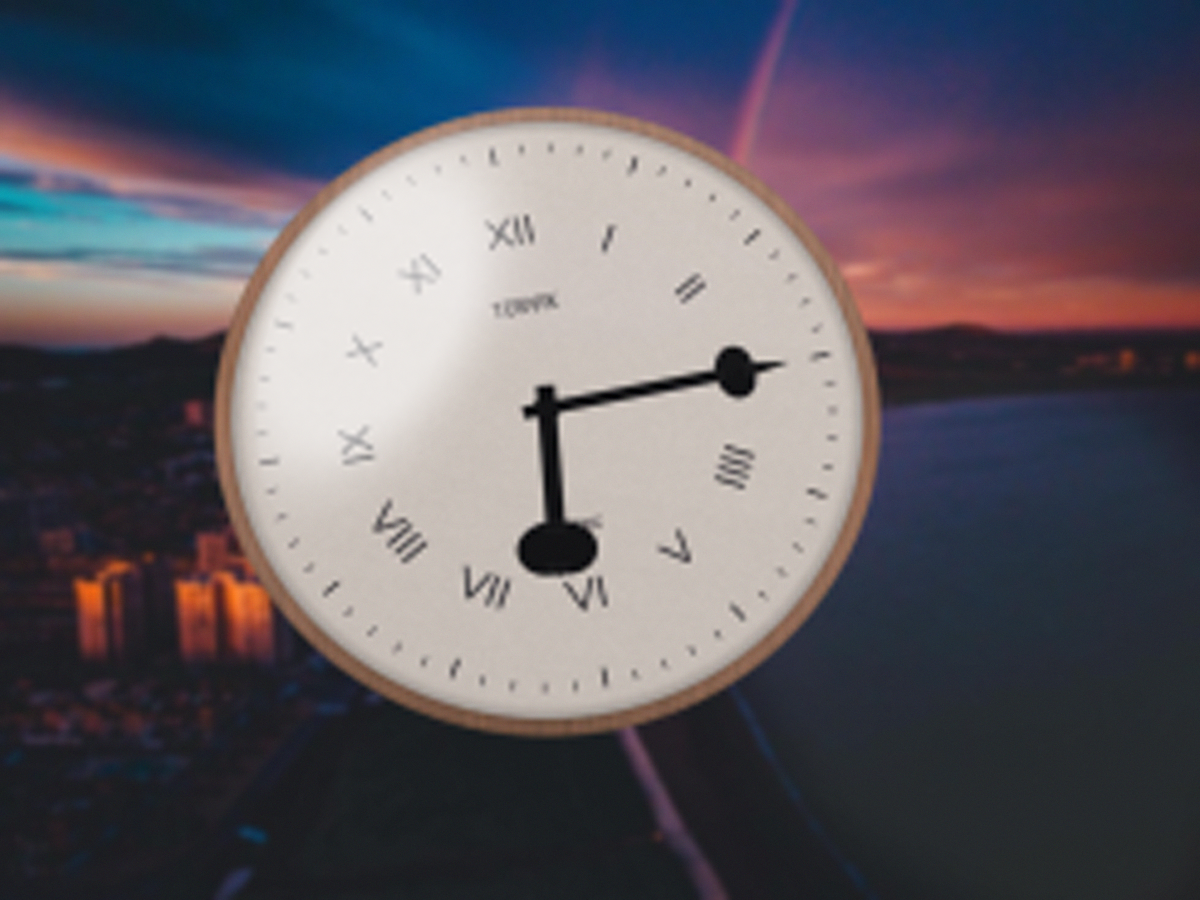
**6:15**
